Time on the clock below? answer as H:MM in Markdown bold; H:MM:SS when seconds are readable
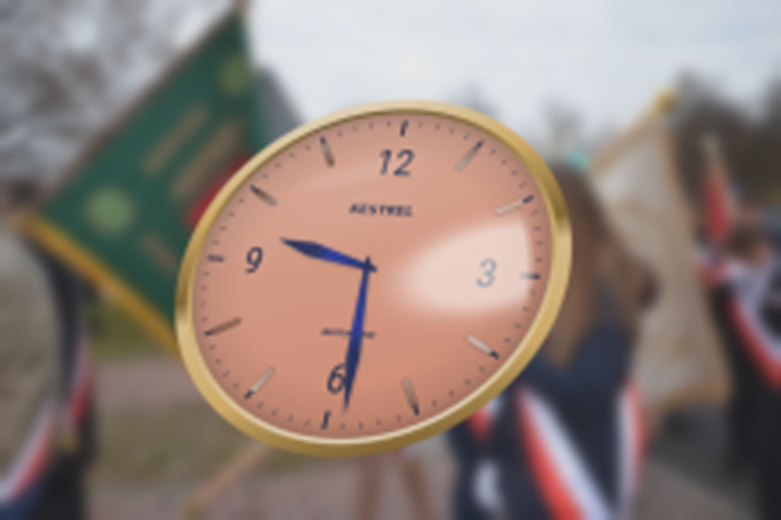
**9:29**
